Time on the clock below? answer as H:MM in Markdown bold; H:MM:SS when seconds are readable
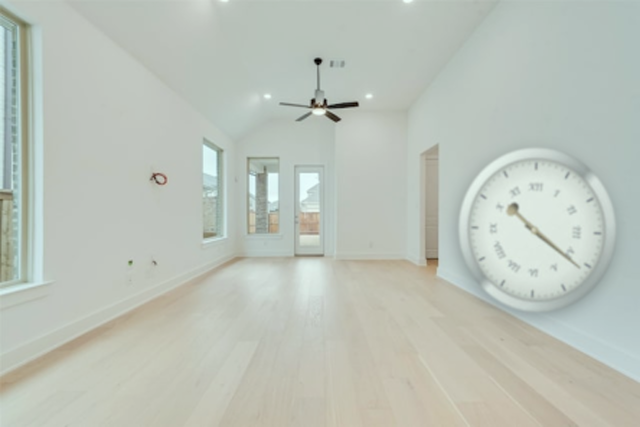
**10:21**
